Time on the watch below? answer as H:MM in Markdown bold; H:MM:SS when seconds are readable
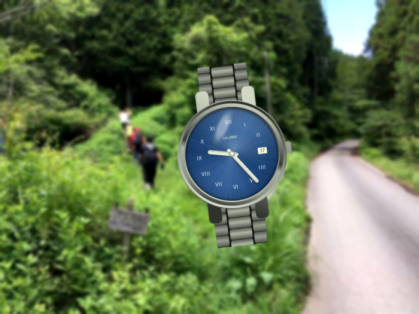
**9:24**
